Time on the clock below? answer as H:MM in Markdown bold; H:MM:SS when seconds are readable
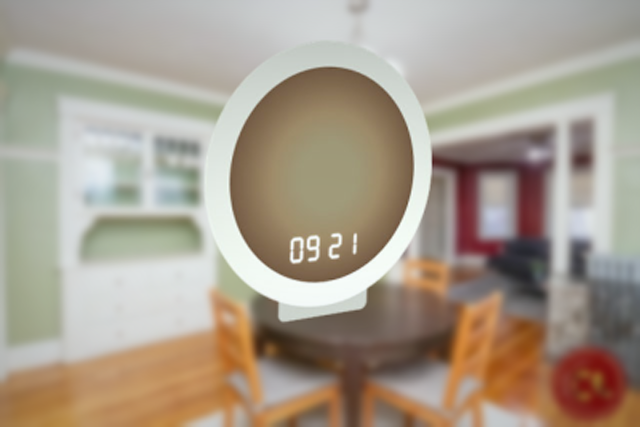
**9:21**
